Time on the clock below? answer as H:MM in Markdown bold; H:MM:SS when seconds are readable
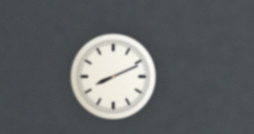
**8:11**
